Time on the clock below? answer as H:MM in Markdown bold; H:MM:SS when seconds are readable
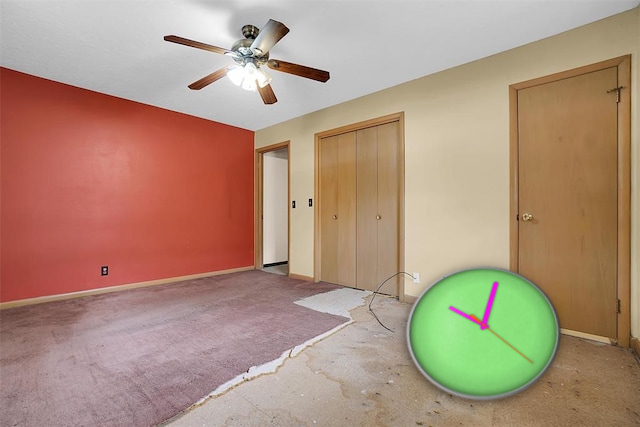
**10:02:22**
